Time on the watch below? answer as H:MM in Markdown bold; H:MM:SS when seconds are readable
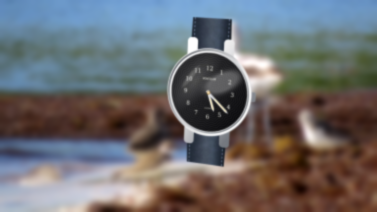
**5:22**
